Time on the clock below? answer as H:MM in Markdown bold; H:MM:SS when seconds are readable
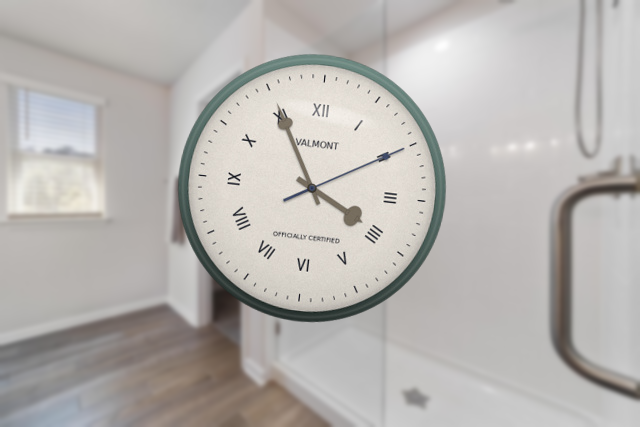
**3:55:10**
